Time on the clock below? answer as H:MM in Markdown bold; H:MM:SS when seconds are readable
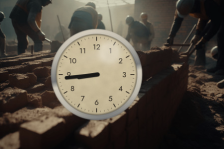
**8:44**
